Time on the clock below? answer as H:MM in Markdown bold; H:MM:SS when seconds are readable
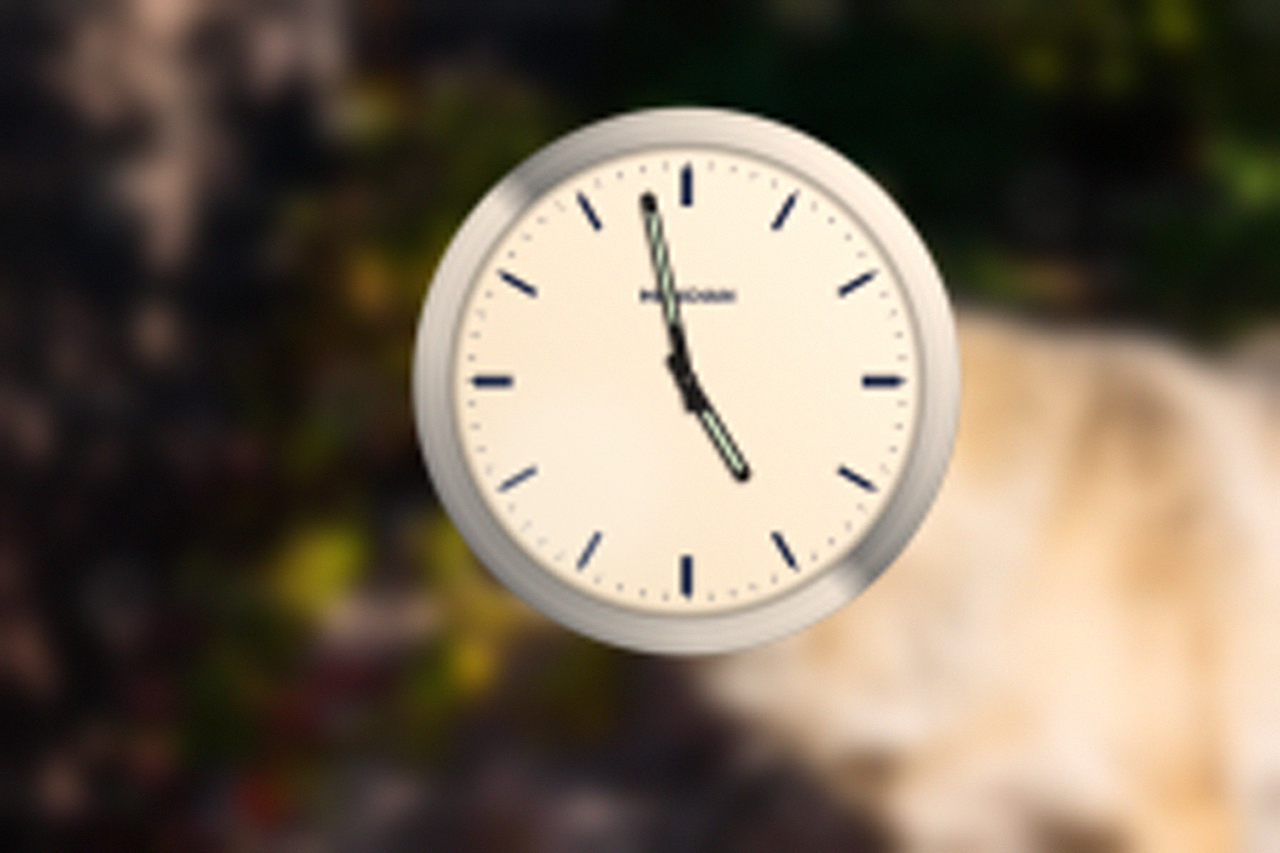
**4:58**
